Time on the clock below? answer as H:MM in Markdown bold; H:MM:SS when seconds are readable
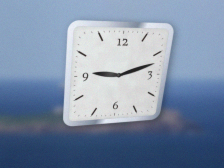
**9:12**
